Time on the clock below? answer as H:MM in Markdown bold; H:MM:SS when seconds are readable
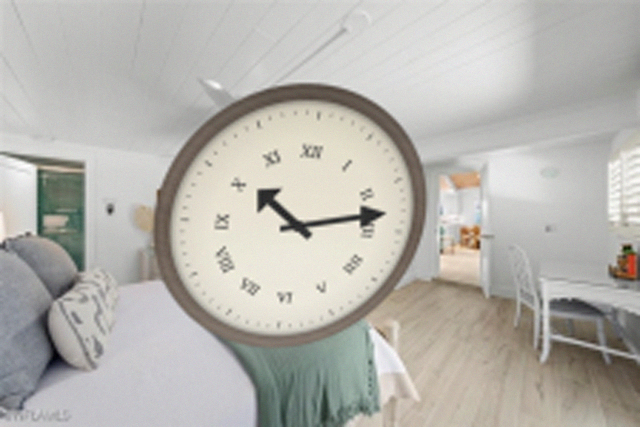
**10:13**
